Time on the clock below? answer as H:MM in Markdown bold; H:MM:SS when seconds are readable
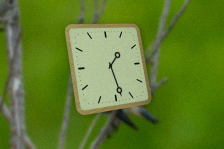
**1:28**
